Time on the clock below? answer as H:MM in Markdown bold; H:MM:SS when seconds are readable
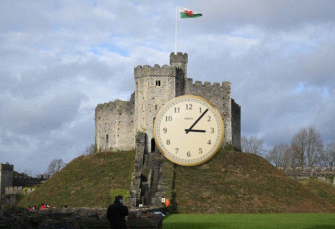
**3:07**
